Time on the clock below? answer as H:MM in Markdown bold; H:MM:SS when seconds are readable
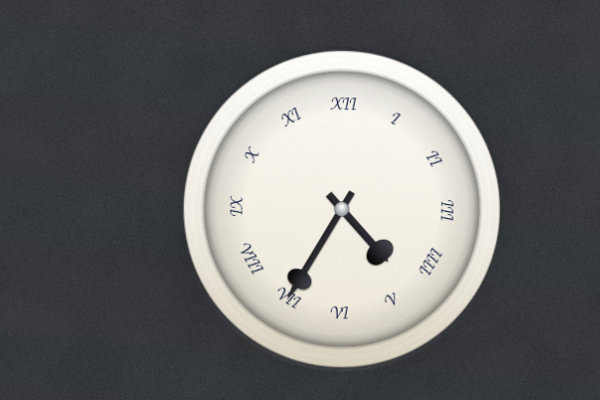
**4:35**
